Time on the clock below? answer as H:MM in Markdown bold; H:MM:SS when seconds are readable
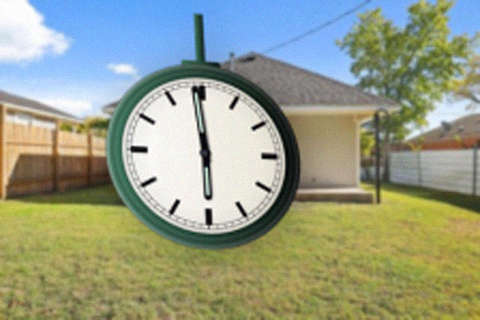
**5:59**
